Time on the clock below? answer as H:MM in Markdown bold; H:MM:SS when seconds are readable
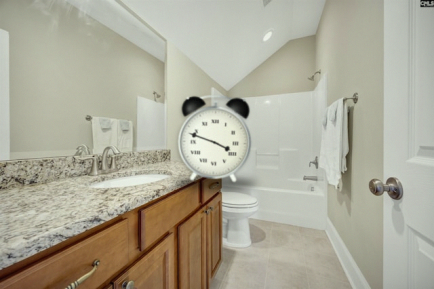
**3:48**
